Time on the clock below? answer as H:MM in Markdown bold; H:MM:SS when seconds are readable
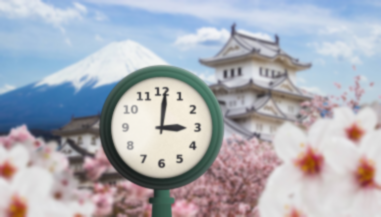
**3:01**
